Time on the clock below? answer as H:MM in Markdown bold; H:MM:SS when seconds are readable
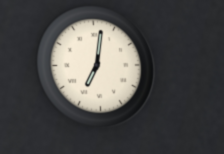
**7:02**
